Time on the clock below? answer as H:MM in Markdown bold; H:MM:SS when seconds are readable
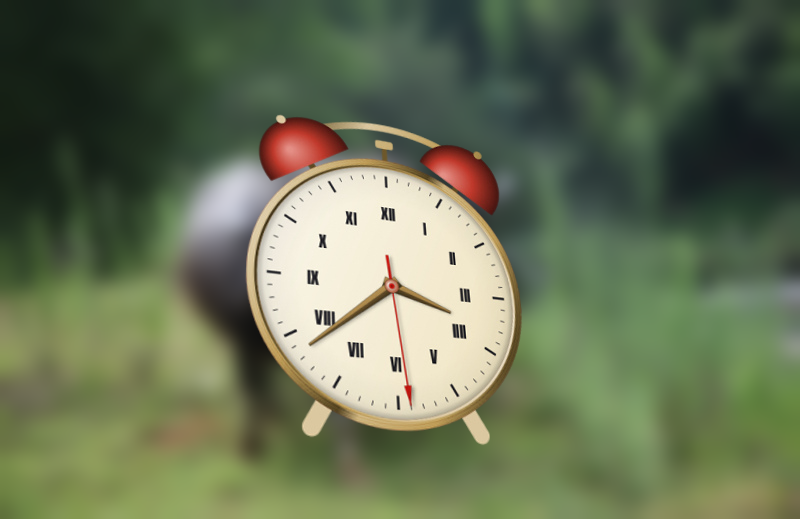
**3:38:29**
